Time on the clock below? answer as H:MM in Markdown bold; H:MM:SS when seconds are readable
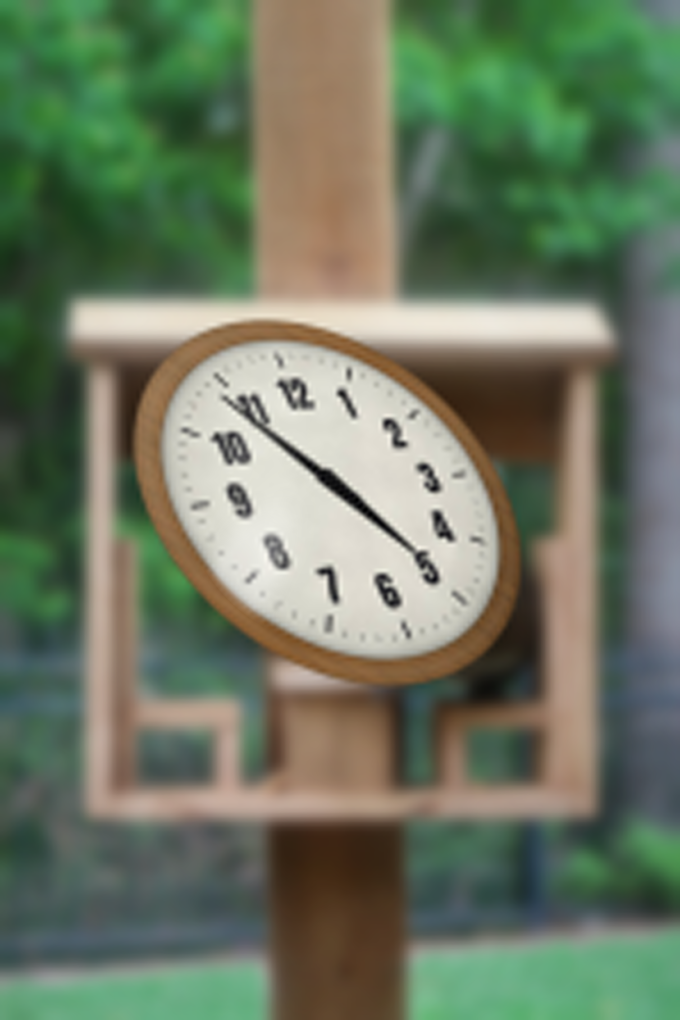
**4:54**
